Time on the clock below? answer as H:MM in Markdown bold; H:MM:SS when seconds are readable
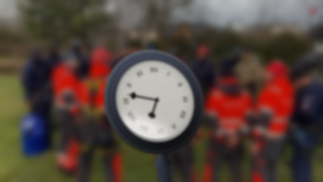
**6:47**
